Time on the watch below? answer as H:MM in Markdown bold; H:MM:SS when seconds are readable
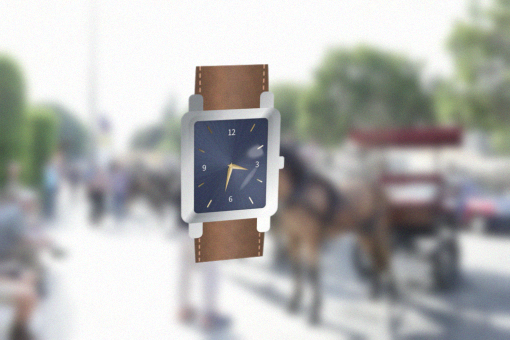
**3:32**
